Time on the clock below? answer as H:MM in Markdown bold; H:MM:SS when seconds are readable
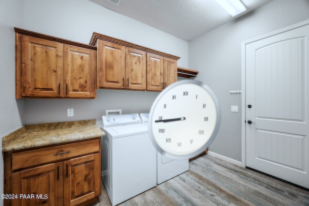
**8:44**
